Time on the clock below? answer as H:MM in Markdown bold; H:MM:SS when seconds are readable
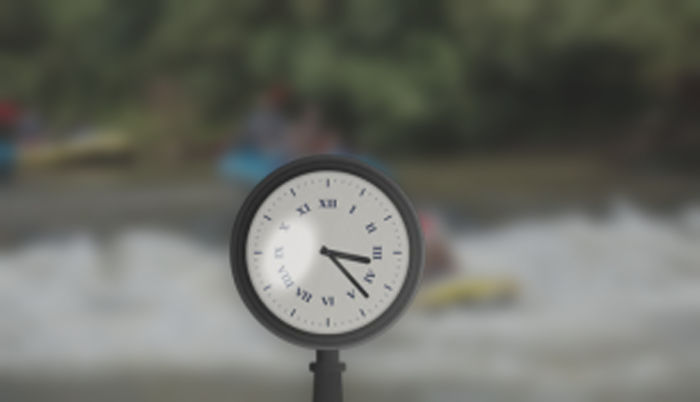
**3:23**
